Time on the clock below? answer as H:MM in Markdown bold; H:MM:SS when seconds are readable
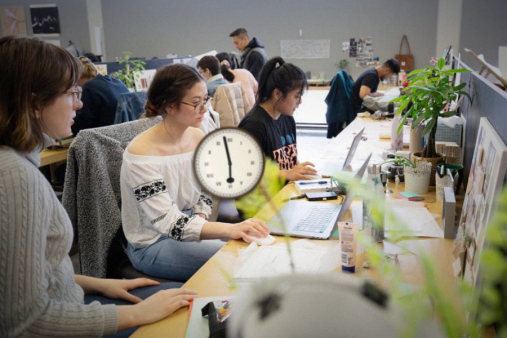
**5:58**
